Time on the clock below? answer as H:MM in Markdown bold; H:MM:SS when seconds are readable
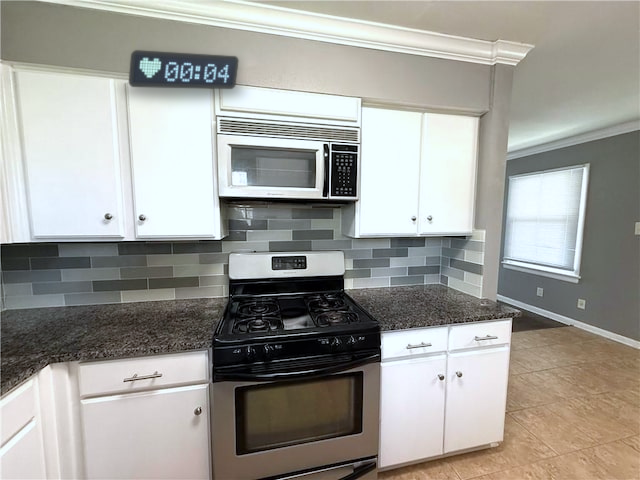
**0:04**
